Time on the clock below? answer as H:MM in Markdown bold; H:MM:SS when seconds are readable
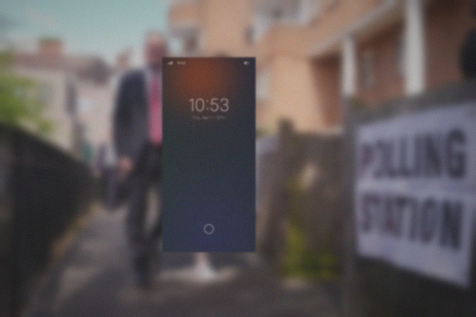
**10:53**
